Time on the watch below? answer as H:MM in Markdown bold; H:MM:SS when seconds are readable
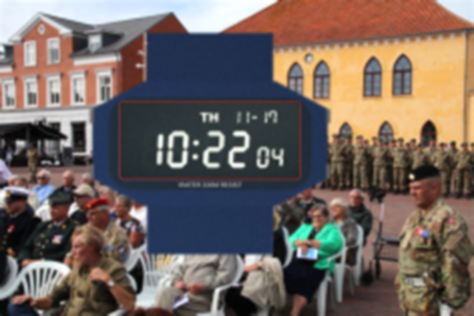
**10:22:04**
